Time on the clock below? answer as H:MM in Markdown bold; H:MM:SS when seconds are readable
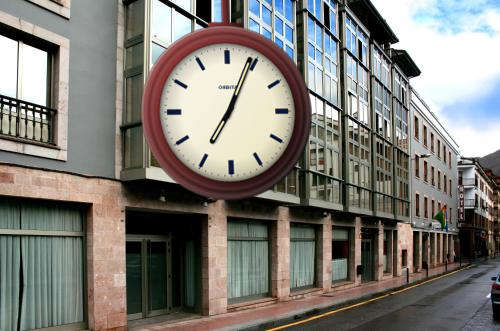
**7:04**
